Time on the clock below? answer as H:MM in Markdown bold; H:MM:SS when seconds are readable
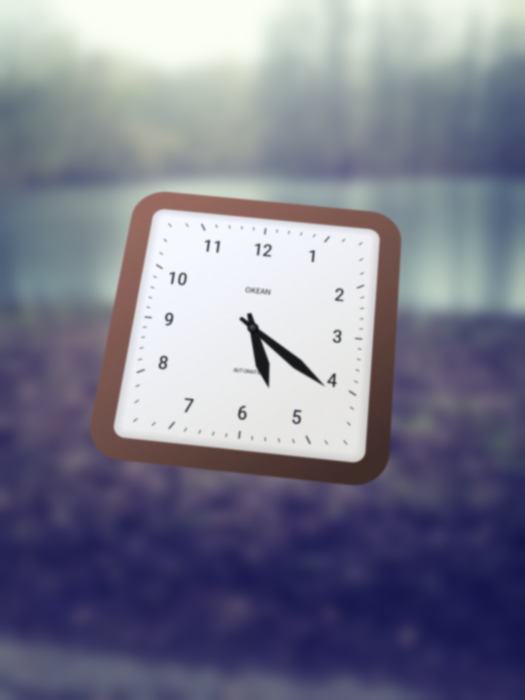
**5:21**
